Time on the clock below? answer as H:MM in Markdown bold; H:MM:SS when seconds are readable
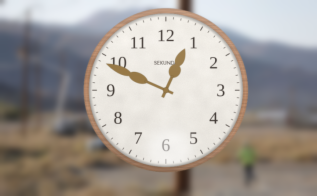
**12:49**
